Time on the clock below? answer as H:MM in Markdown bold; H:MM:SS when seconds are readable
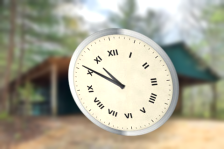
**10:51**
